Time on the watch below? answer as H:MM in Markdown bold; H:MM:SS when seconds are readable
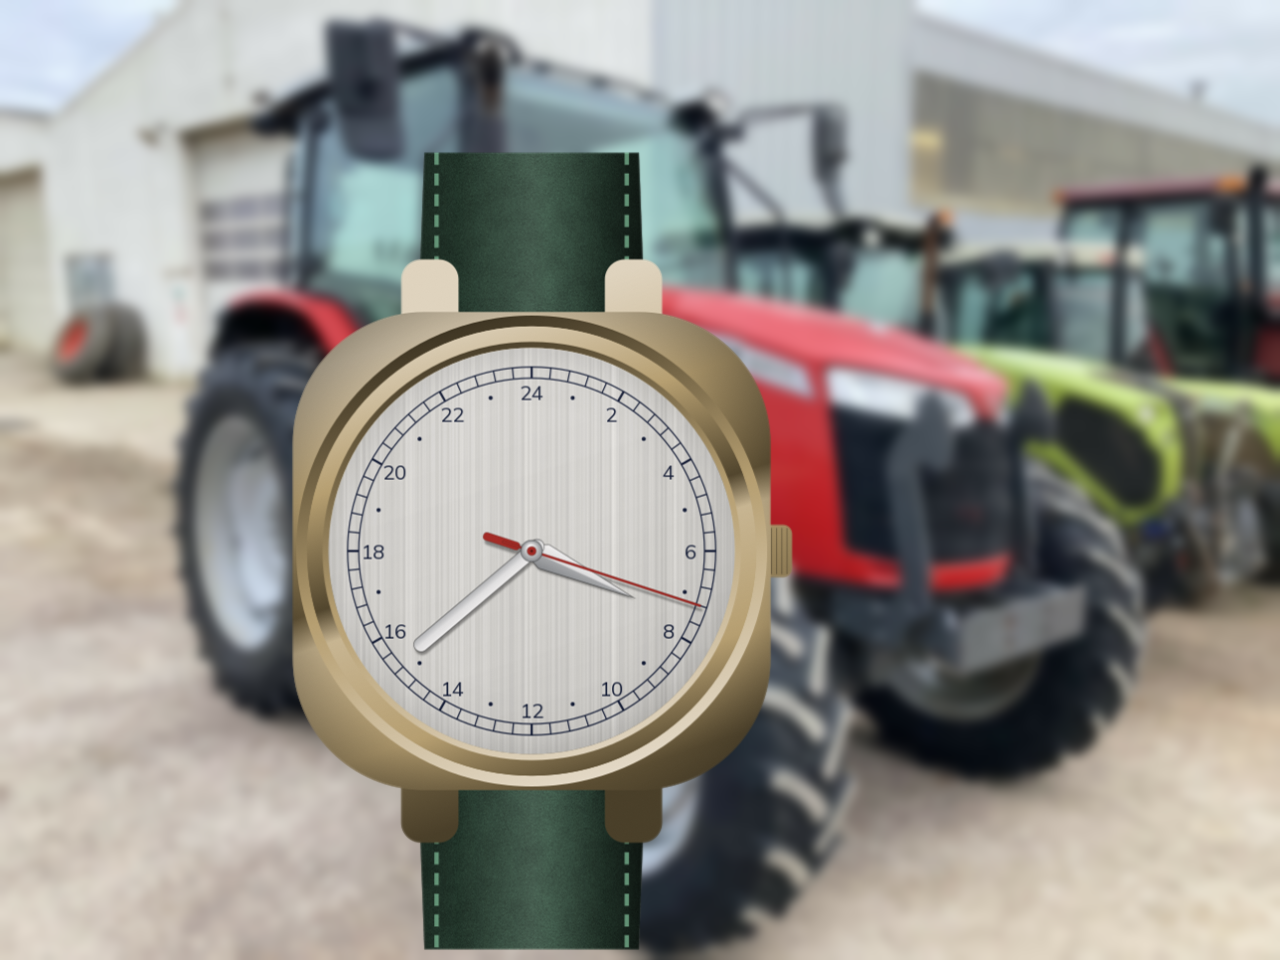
**7:38:18**
